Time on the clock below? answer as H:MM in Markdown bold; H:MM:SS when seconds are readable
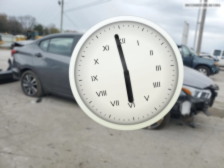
**5:59**
